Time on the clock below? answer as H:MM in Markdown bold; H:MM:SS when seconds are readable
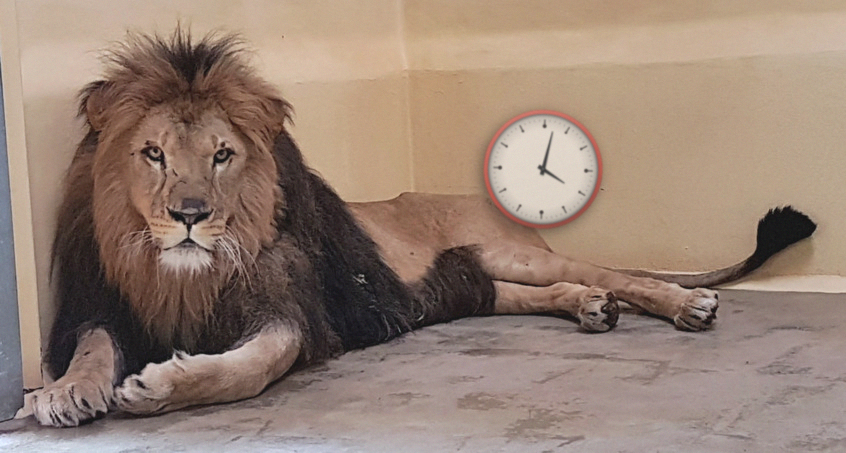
**4:02**
